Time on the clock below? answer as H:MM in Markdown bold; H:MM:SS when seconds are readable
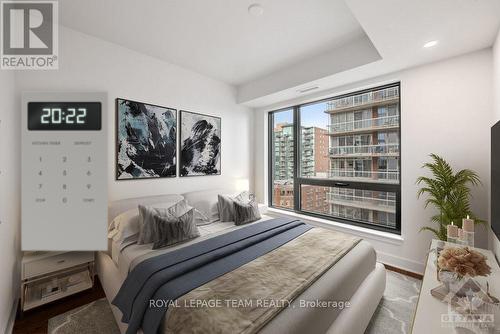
**20:22**
